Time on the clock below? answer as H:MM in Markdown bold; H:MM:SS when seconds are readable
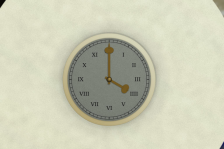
**4:00**
